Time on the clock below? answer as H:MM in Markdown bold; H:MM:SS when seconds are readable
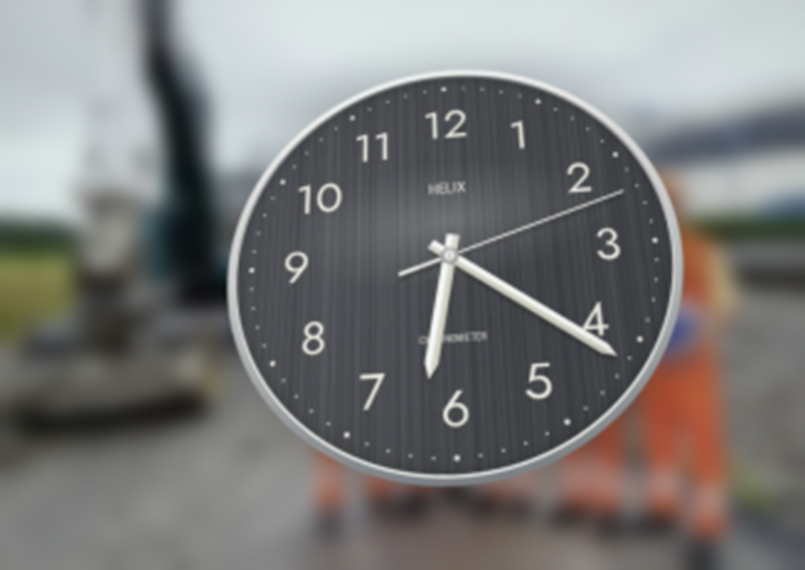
**6:21:12**
